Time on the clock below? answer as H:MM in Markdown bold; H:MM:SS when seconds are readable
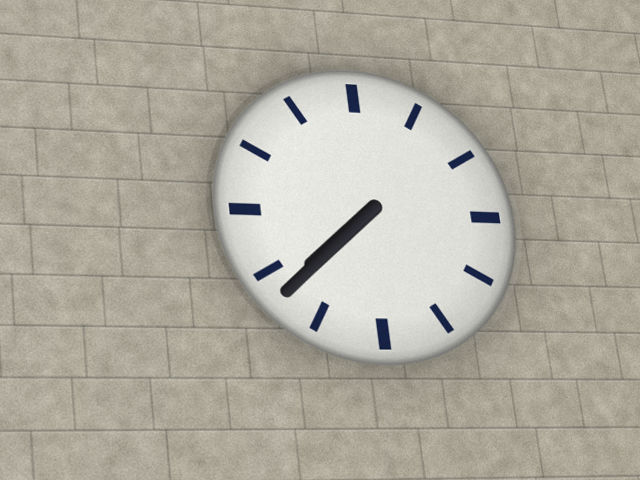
**7:38**
